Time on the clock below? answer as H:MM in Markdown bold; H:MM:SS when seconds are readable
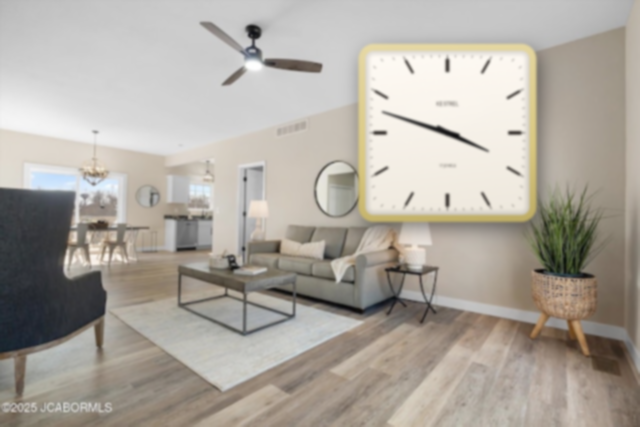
**3:48**
